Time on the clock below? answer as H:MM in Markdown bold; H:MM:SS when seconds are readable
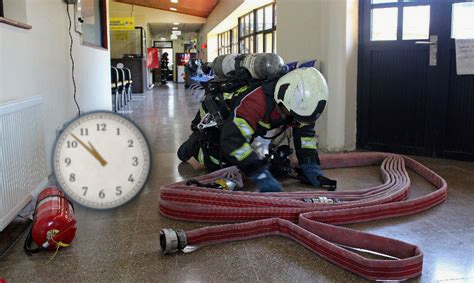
**10:52**
